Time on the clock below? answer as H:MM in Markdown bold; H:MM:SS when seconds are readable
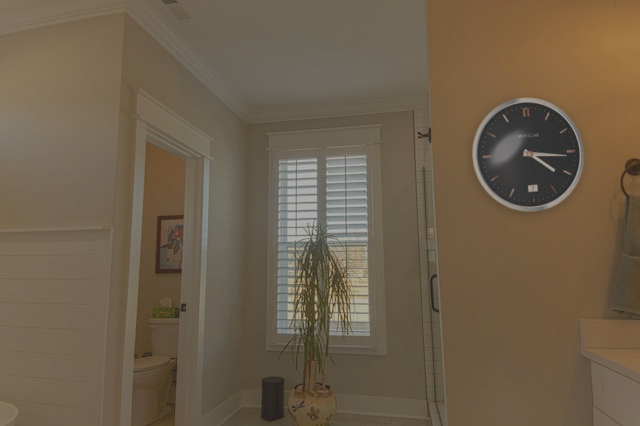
**4:16**
